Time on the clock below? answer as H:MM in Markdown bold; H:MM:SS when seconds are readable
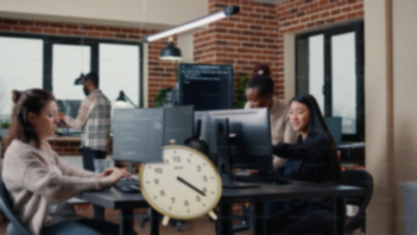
**4:22**
